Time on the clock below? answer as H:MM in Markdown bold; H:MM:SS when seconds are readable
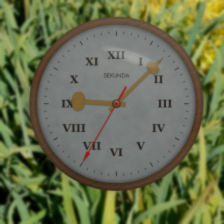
**9:07:35**
